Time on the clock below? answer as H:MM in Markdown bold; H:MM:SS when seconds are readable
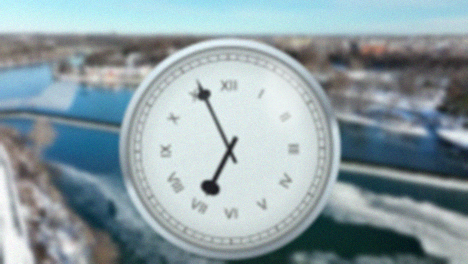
**6:56**
